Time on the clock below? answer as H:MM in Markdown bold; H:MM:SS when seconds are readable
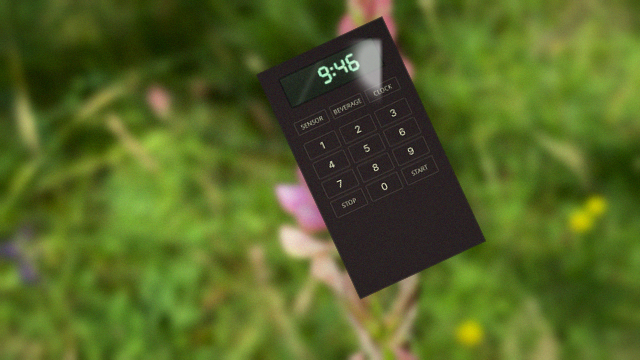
**9:46**
